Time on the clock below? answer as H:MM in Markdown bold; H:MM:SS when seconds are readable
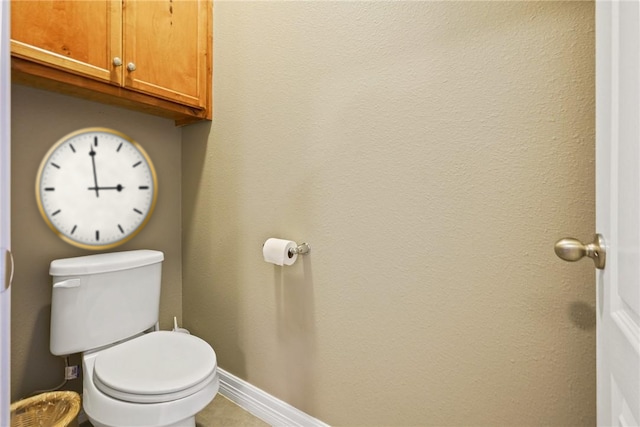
**2:59**
